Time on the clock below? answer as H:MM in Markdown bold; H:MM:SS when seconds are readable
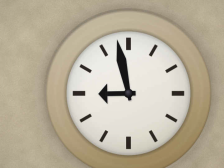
**8:58**
